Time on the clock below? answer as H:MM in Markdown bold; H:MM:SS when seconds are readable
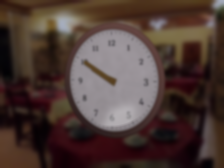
**9:50**
